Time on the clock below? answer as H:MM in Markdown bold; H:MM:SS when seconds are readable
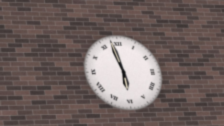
**5:58**
